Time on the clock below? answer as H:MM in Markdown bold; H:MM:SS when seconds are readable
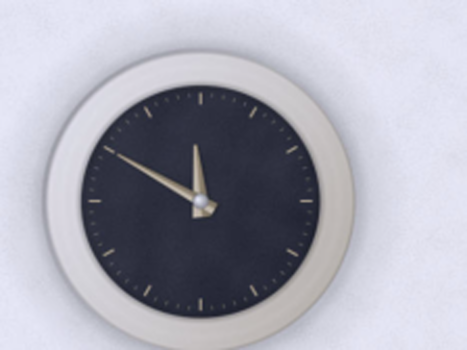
**11:50**
